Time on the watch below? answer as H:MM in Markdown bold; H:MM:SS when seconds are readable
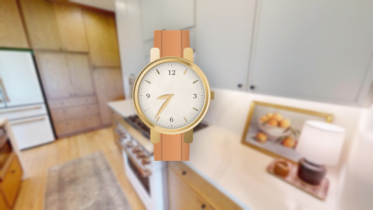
**8:36**
